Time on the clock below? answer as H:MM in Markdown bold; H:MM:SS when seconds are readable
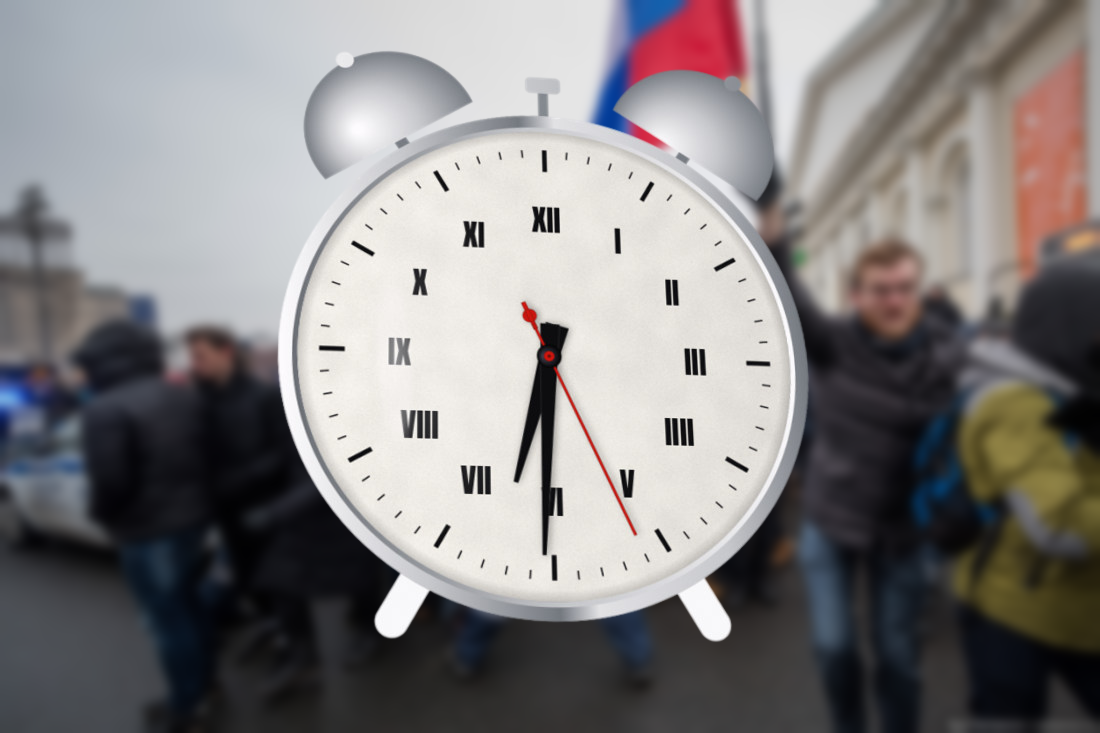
**6:30:26**
